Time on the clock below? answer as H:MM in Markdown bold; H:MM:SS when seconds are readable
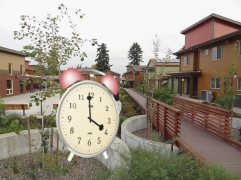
**3:59**
